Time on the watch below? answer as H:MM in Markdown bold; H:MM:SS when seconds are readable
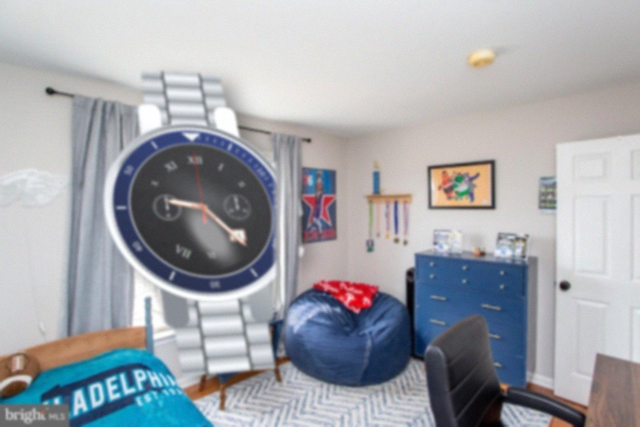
**9:23**
